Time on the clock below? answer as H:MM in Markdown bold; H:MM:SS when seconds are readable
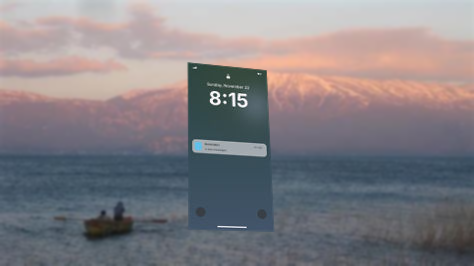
**8:15**
